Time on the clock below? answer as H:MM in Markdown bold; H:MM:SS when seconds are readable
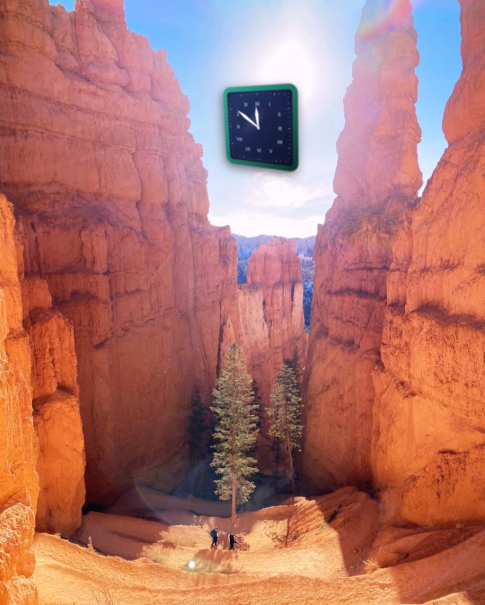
**11:51**
